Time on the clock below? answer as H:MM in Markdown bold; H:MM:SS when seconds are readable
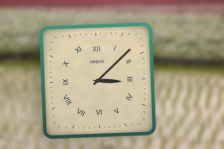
**3:08**
